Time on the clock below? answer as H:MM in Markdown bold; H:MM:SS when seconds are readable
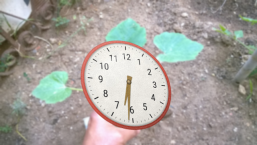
**6:31**
